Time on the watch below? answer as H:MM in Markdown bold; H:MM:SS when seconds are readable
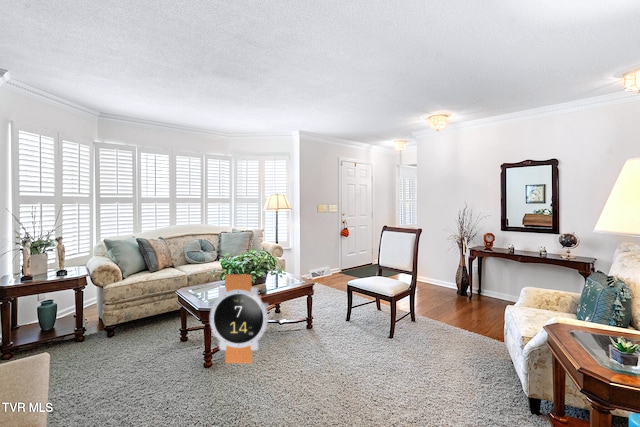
**7:14**
